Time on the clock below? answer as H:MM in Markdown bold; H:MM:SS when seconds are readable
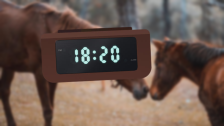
**18:20**
